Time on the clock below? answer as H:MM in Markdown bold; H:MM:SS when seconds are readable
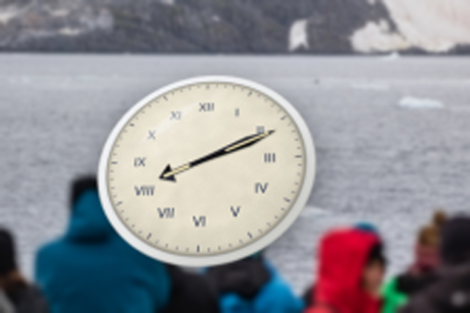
**8:11**
